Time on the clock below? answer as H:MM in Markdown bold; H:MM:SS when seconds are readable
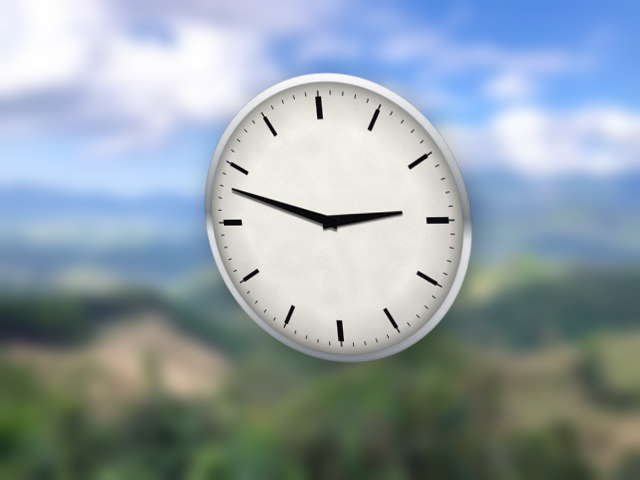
**2:48**
